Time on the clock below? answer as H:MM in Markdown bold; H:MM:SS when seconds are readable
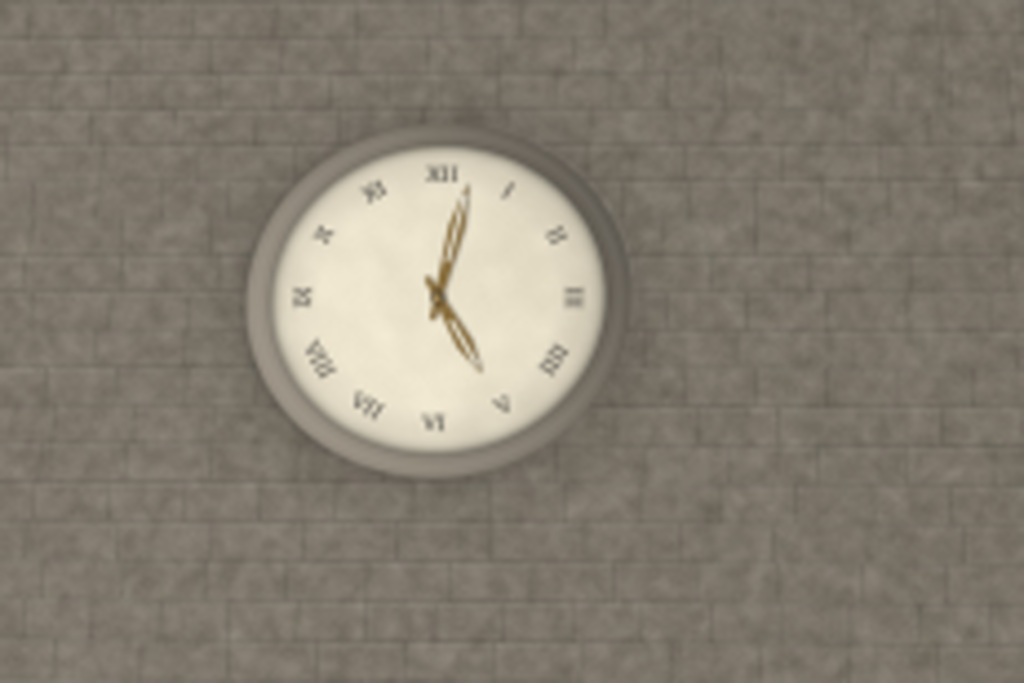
**5:02**
